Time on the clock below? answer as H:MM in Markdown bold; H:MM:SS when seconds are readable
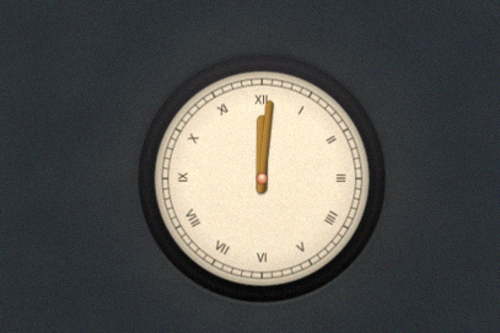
**12:01**
